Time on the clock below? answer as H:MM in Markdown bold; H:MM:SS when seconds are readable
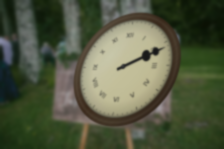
**2:11**
